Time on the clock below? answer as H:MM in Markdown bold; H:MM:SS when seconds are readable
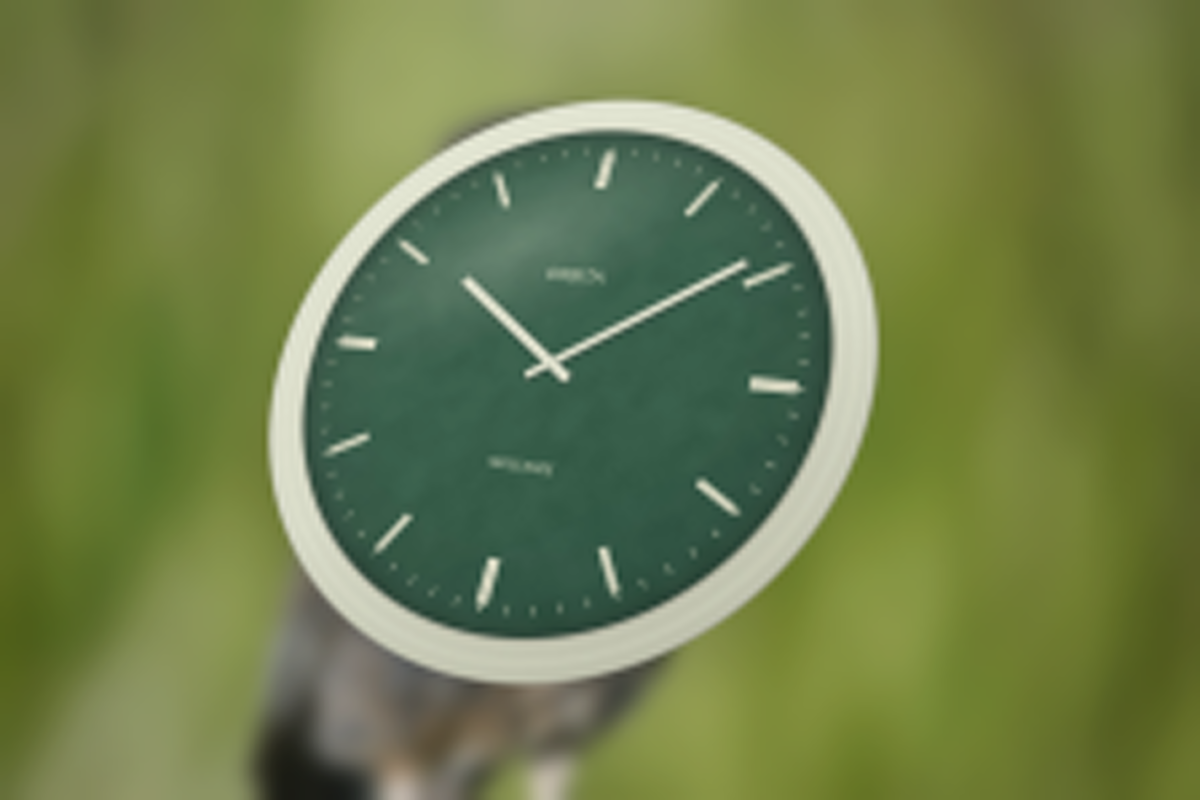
**10:09**
